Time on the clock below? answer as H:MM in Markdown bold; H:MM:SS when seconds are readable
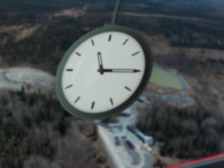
**11:15**
